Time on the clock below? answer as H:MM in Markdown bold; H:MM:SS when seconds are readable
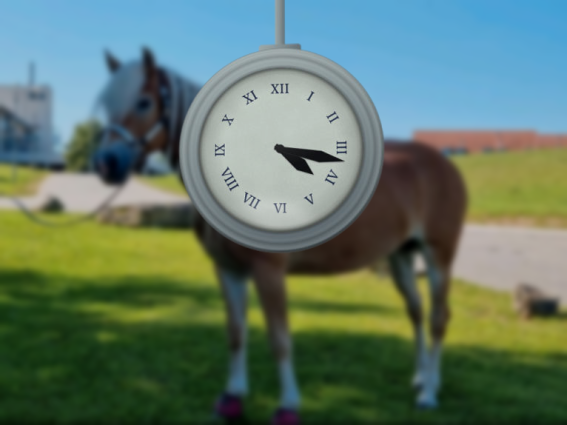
**4:17**
